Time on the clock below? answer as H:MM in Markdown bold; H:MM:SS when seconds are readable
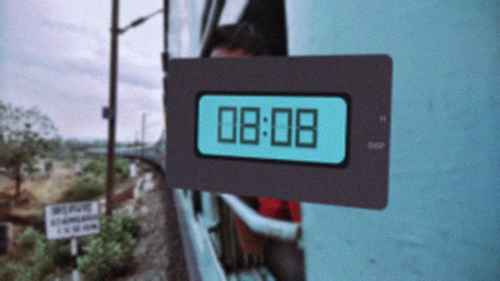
**8:08**
